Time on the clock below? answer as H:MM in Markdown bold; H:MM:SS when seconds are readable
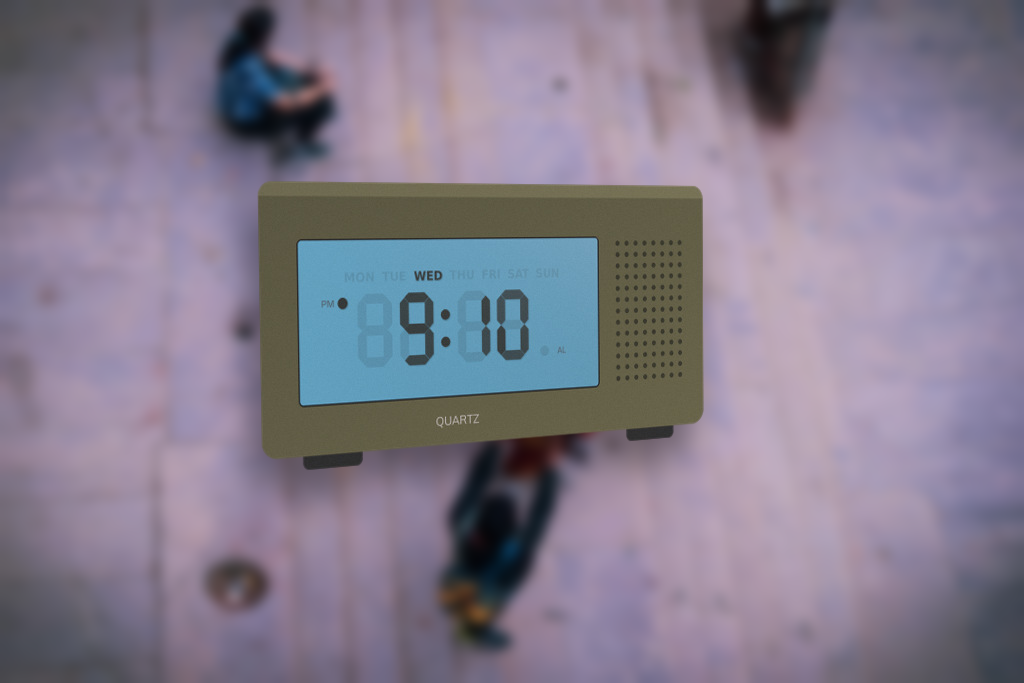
**9:10**
